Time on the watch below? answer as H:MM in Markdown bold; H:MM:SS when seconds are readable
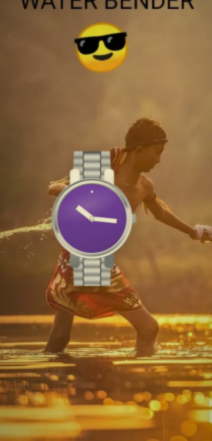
**10:16**
